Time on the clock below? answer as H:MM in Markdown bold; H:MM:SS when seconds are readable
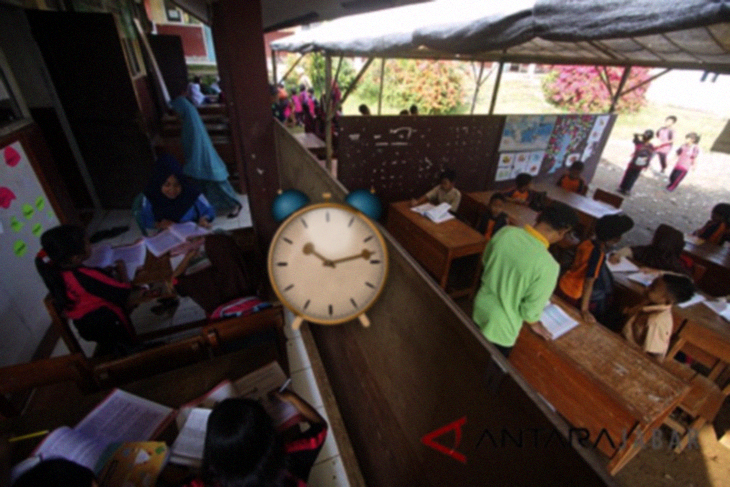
**10:13**
